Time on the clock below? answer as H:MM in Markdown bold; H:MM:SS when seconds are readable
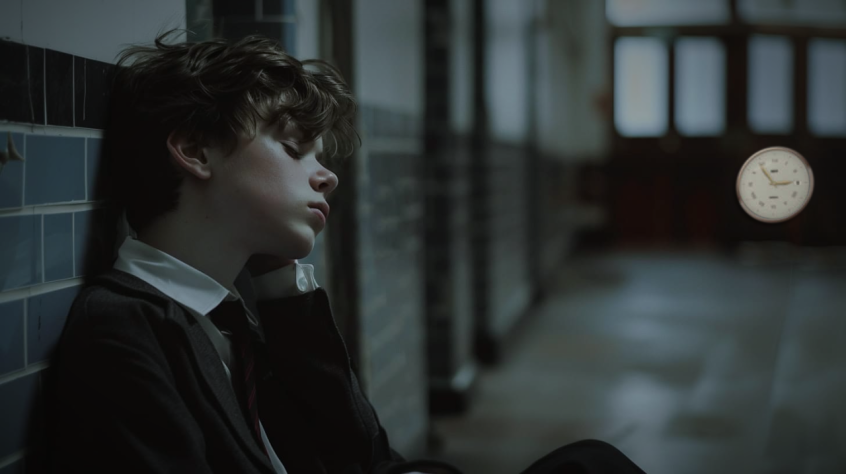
**2:54**
